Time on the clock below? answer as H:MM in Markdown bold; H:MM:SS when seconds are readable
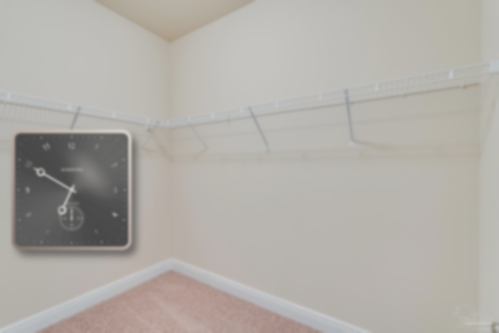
**6:50**
